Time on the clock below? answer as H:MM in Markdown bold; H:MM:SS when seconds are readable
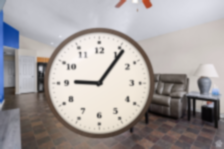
**9:06**
